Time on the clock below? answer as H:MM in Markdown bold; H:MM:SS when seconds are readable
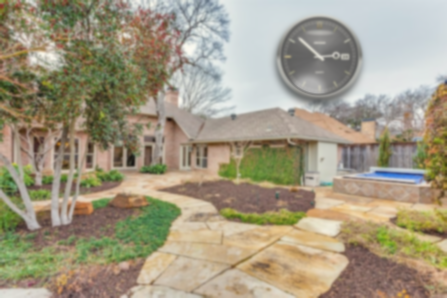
**2:52**
